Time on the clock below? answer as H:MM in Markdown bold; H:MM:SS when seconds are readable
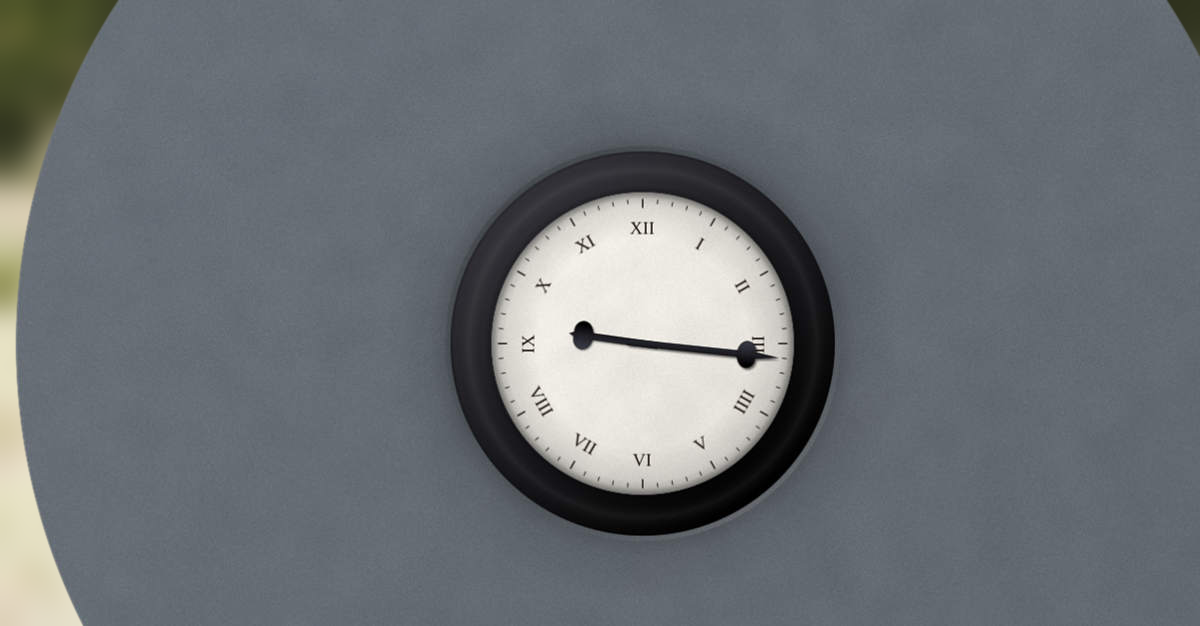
**9:16**
